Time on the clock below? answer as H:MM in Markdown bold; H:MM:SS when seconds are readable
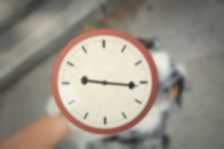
**9:16**
